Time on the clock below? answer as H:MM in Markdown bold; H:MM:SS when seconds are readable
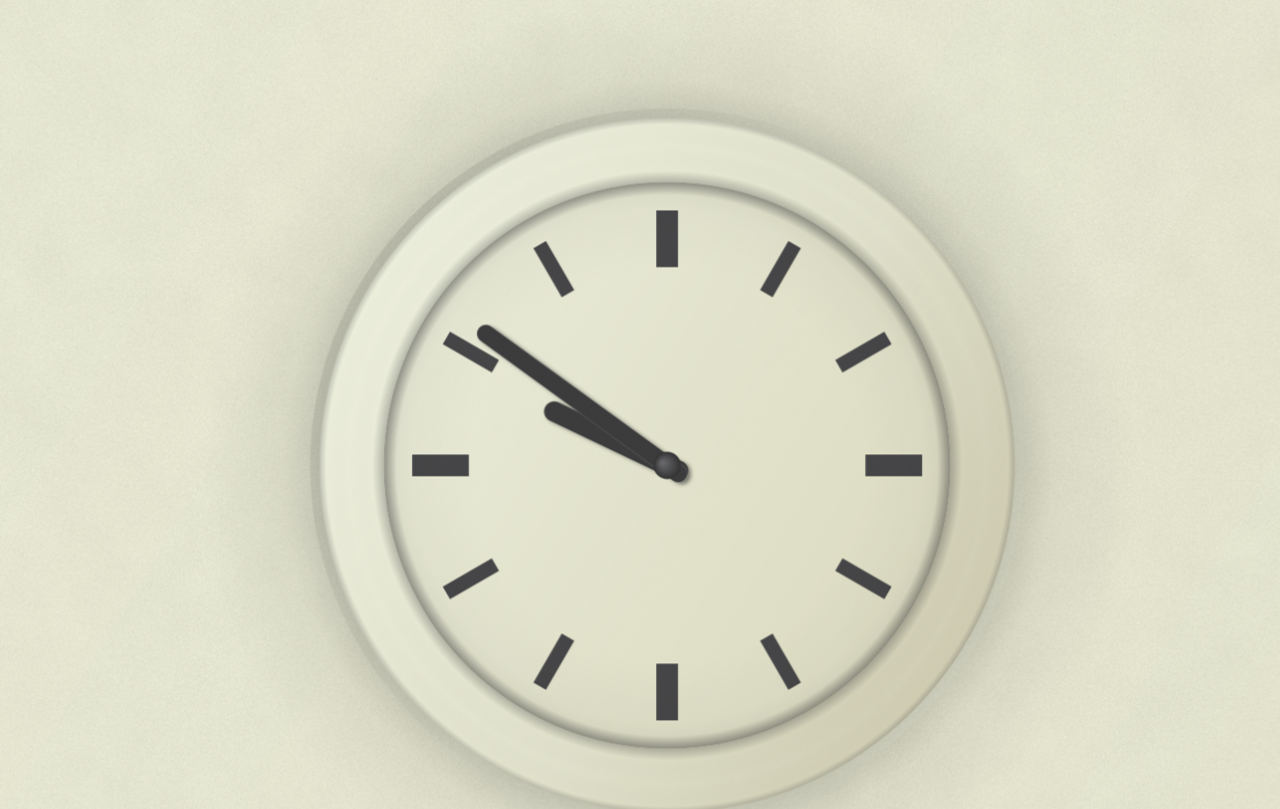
**9:51**
